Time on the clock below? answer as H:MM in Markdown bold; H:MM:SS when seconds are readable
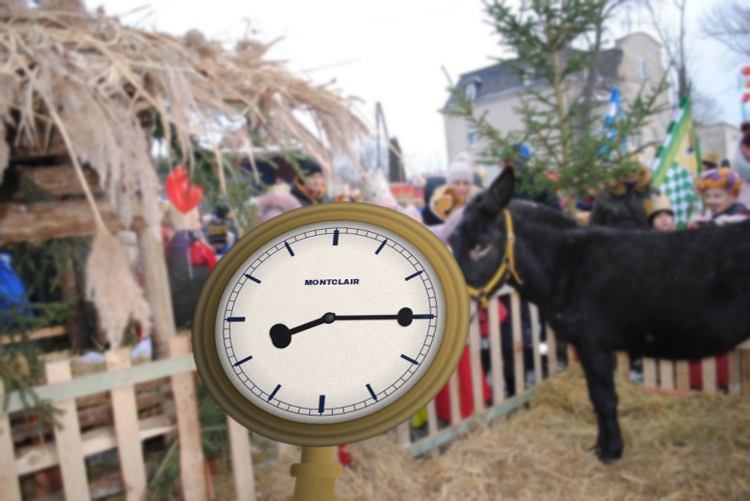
**8:15**
